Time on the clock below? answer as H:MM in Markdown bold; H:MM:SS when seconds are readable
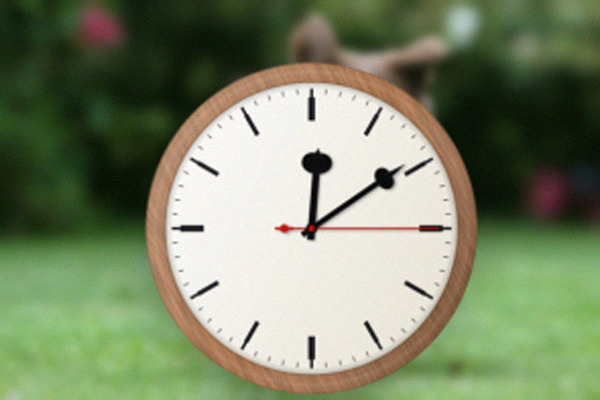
**12:09:15**
